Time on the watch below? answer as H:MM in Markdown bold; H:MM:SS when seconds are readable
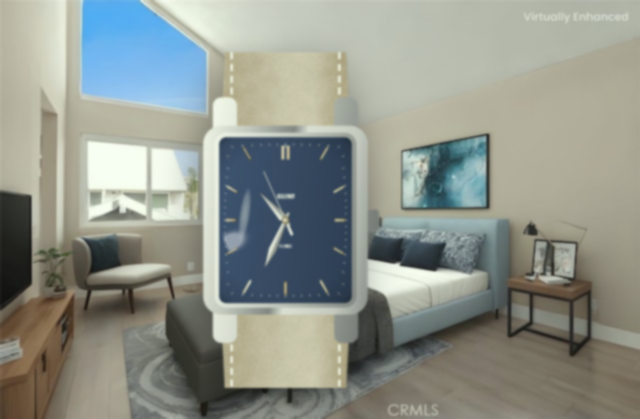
**10:33:56**
